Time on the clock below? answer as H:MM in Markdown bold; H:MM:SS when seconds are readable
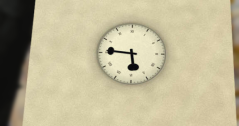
**5:46**
